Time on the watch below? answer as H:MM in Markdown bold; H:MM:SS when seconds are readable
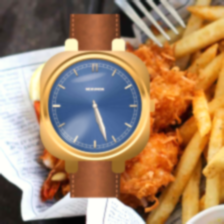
**5:27**
